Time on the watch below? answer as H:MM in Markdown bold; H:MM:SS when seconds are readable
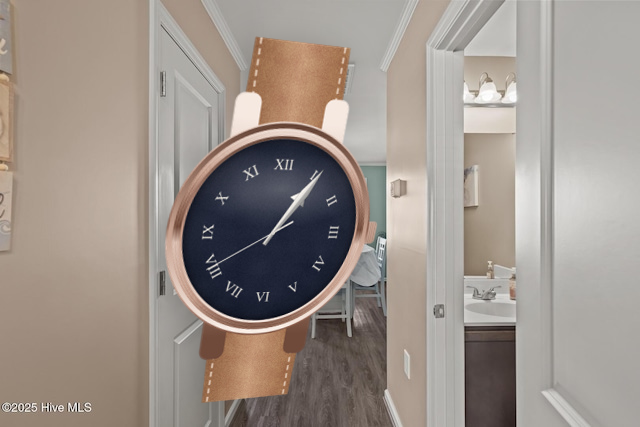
**1:05:40**
